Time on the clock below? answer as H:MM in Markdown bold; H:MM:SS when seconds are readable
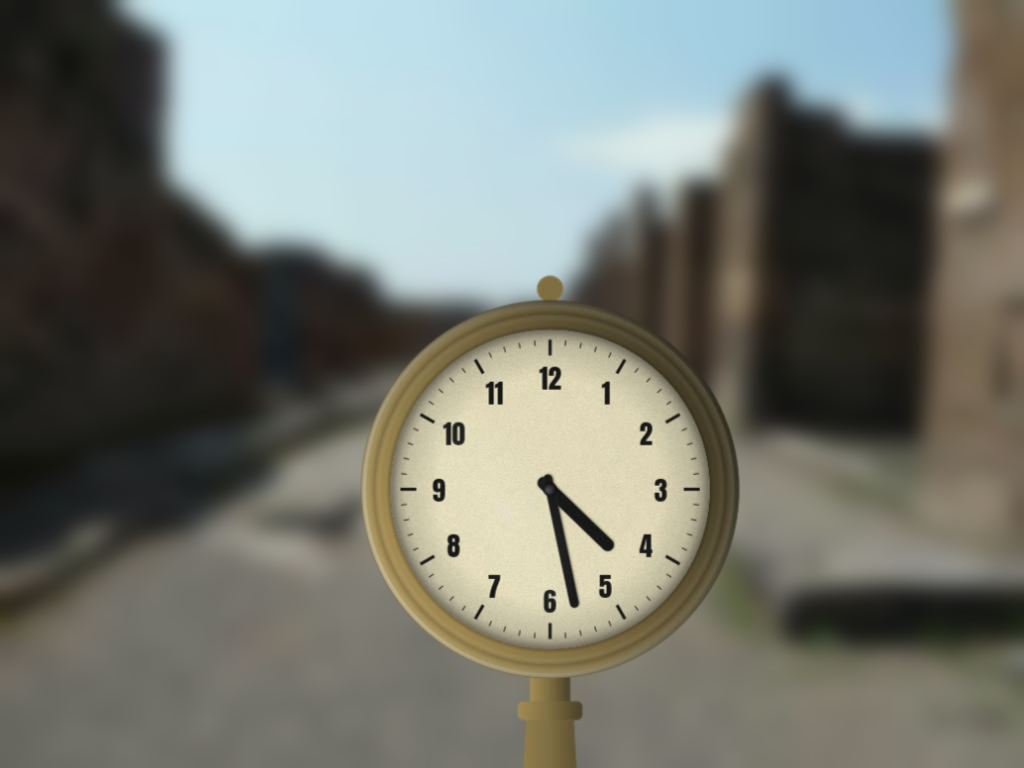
**4:28**
